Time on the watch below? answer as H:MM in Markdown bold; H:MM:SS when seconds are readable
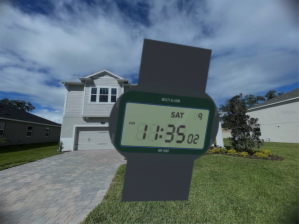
**11:35:02**
